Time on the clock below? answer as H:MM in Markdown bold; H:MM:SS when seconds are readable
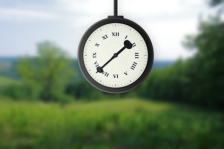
**1:38**
